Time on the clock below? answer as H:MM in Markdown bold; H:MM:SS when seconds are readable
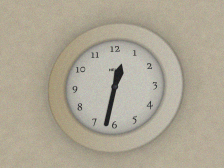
**12:32**
